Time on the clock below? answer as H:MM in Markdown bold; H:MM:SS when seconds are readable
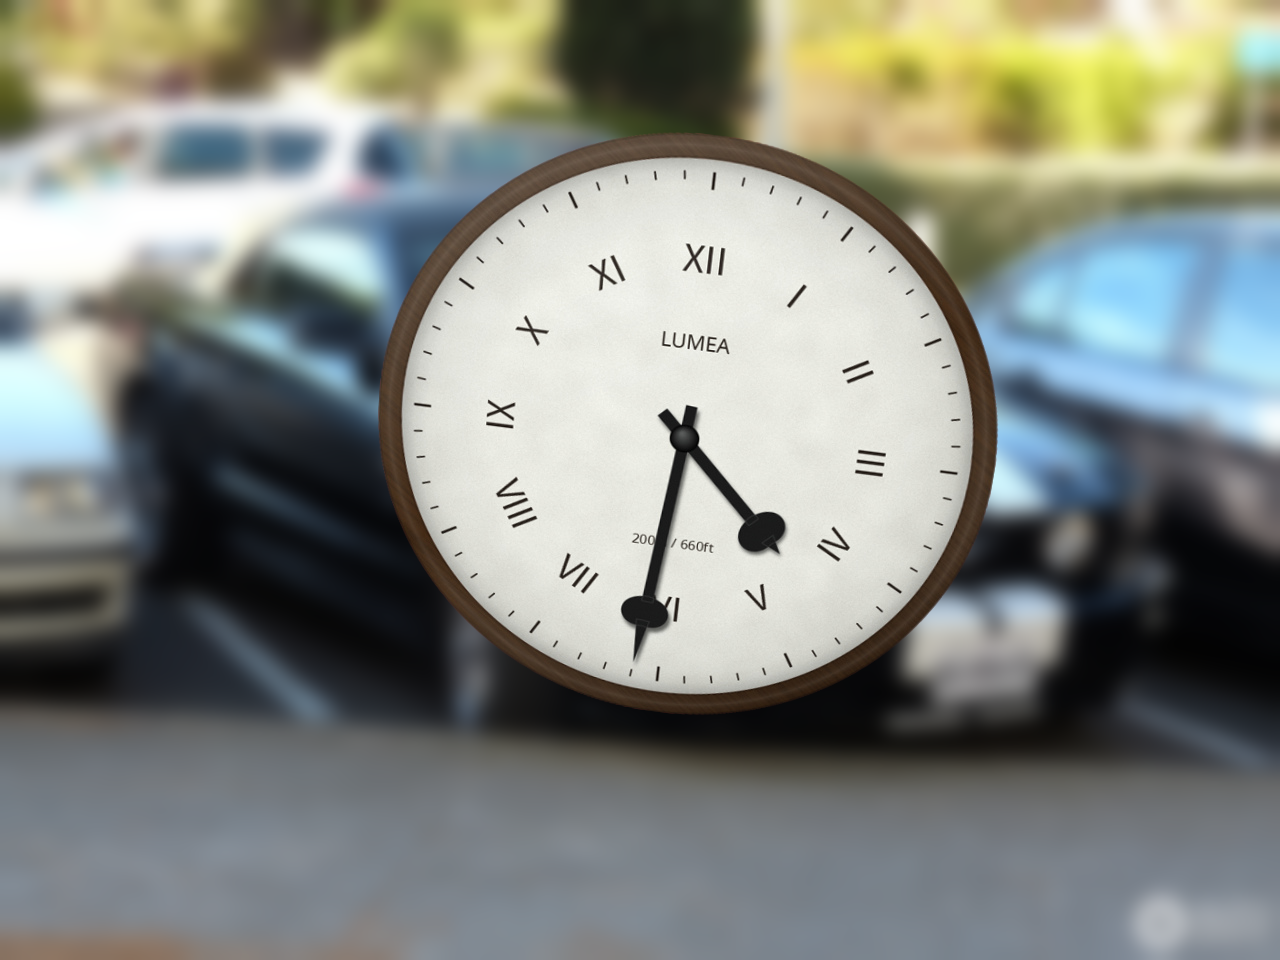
**4:31**
